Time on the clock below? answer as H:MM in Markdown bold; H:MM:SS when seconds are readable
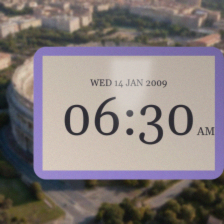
**6:30**
